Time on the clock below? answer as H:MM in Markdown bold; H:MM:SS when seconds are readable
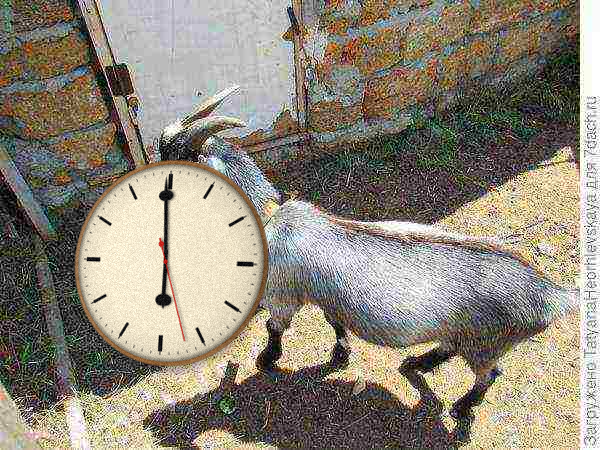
**5:59:27**
